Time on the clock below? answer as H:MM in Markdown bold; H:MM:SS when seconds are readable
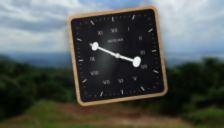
**3:50**
